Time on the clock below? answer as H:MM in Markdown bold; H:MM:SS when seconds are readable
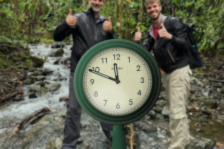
**11:49**
